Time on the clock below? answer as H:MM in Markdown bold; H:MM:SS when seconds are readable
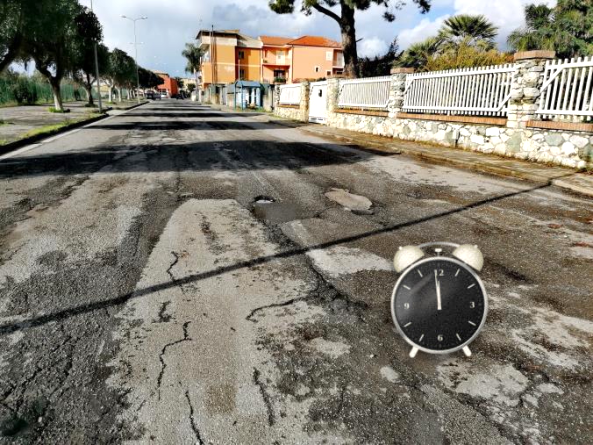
**11:59**
